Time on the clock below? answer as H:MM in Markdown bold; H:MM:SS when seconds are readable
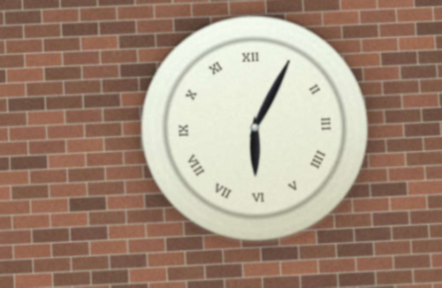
**6:05**
